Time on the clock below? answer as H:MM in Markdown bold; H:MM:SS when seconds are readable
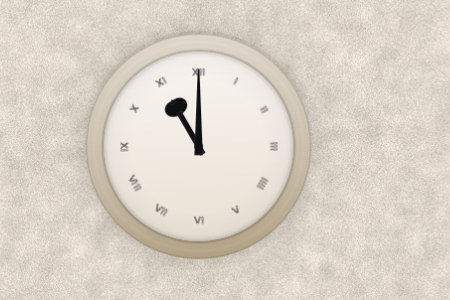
**11:00**
